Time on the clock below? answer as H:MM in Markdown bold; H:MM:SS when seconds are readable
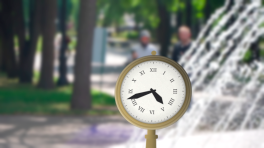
**4:42**
